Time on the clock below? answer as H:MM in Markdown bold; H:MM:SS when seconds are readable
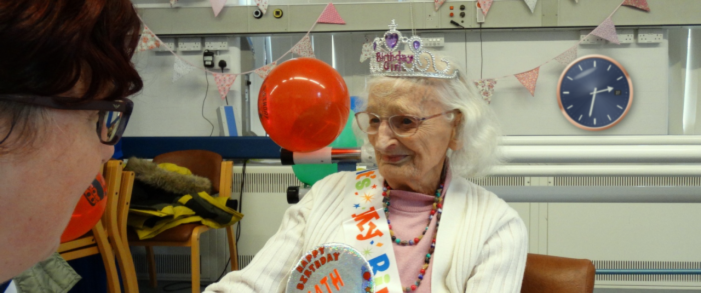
**2:32**
